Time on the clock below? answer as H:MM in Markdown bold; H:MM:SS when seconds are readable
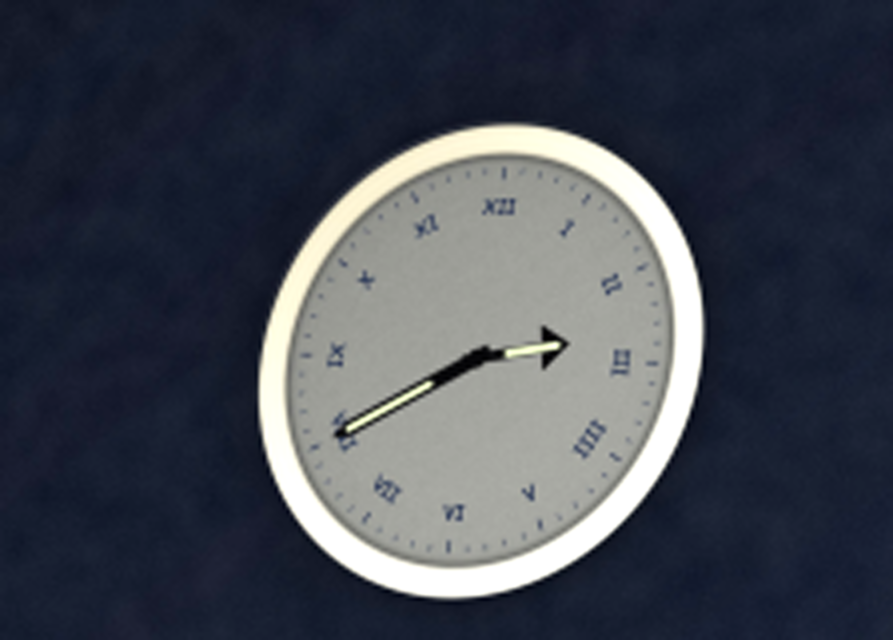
**2:40**
